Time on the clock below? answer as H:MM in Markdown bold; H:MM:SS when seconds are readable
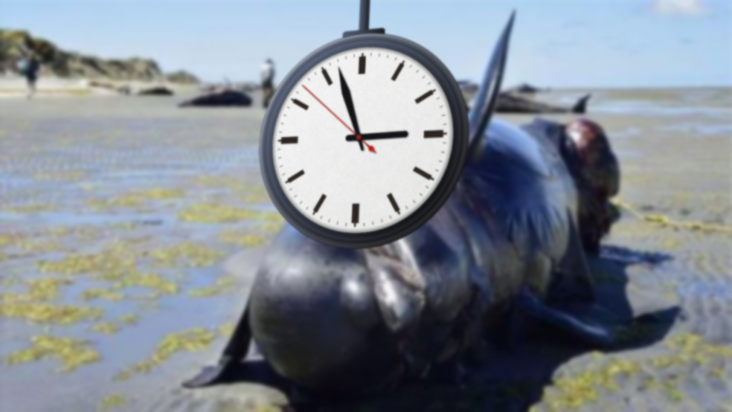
**2:56:52**
